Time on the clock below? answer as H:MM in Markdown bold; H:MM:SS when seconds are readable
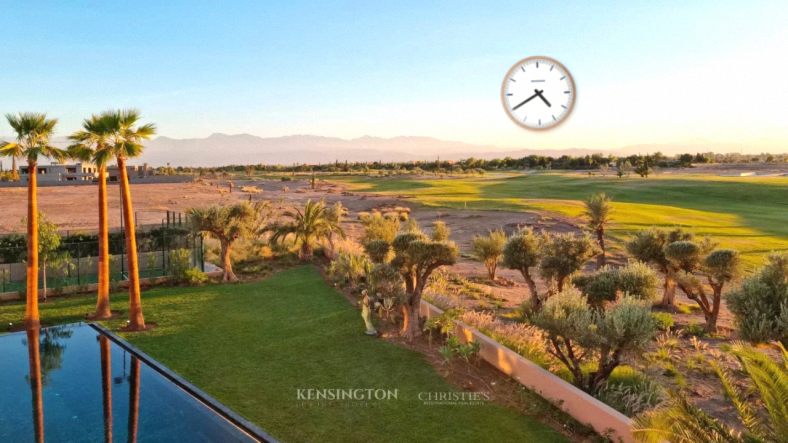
**4:40**
